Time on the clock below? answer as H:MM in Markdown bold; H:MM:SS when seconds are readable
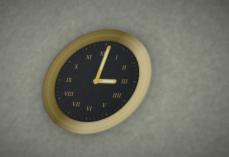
**3:01**
